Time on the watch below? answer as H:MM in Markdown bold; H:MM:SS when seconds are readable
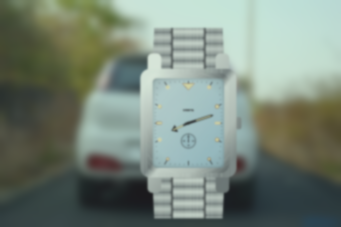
**8:12**
